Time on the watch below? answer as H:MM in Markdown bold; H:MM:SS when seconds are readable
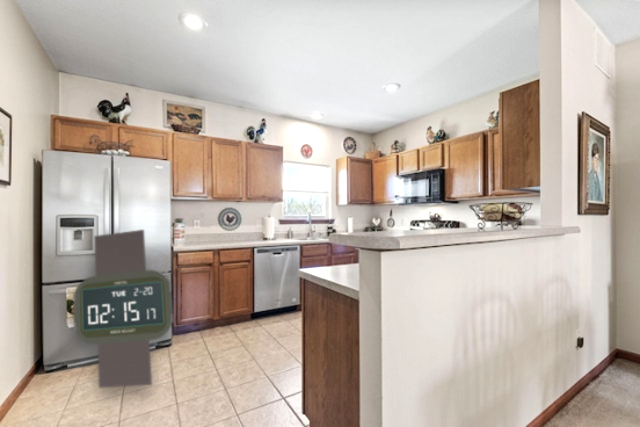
**2:15**
